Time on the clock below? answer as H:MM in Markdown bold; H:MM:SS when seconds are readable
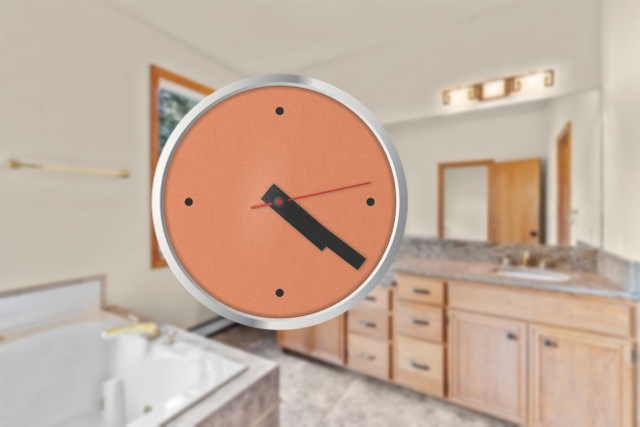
**4:21:13**
